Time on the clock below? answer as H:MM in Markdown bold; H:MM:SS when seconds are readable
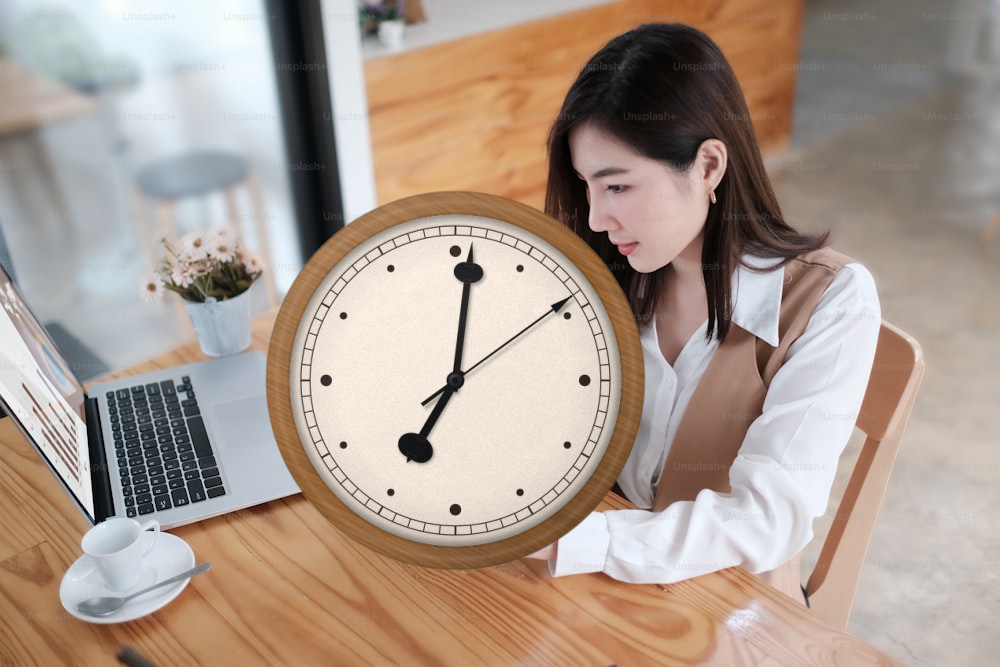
**7:01:09**
